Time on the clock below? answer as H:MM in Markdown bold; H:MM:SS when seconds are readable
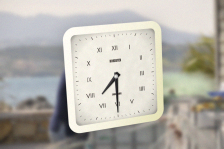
**7:30**
